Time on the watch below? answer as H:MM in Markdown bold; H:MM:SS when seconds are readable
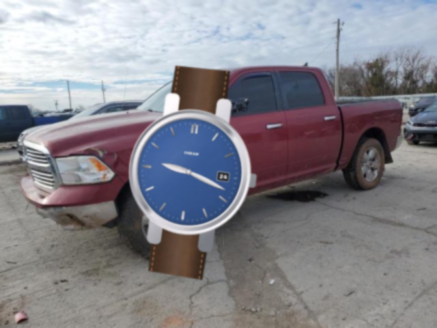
**9:18**
